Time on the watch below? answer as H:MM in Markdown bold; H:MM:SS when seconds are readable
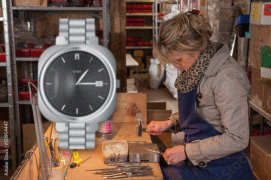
**1:15**
